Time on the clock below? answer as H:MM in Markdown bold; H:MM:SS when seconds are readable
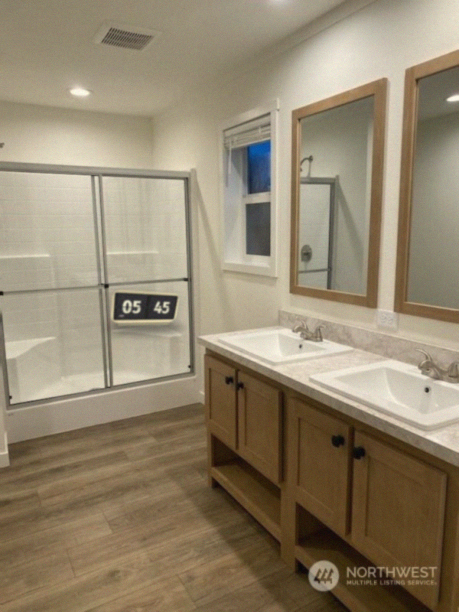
**5:45**
